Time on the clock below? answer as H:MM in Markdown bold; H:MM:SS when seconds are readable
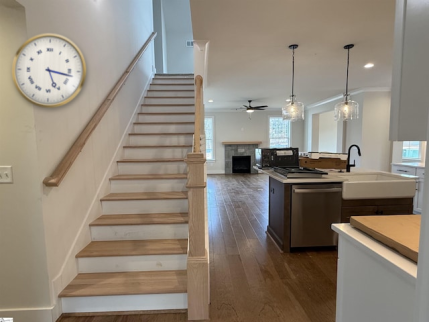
**5:17**
